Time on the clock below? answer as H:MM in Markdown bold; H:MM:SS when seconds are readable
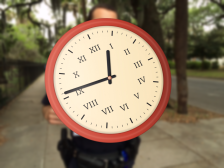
**12:46**
